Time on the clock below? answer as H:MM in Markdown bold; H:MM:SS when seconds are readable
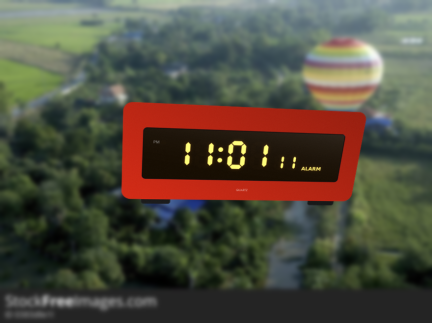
**11:01:11**
